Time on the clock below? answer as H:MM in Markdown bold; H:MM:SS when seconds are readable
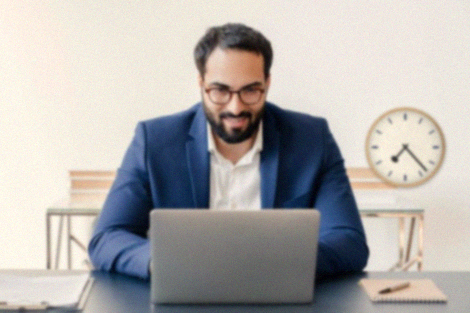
**7:23**
